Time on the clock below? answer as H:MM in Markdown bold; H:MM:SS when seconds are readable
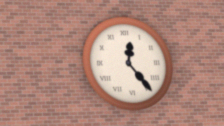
**12:24**
